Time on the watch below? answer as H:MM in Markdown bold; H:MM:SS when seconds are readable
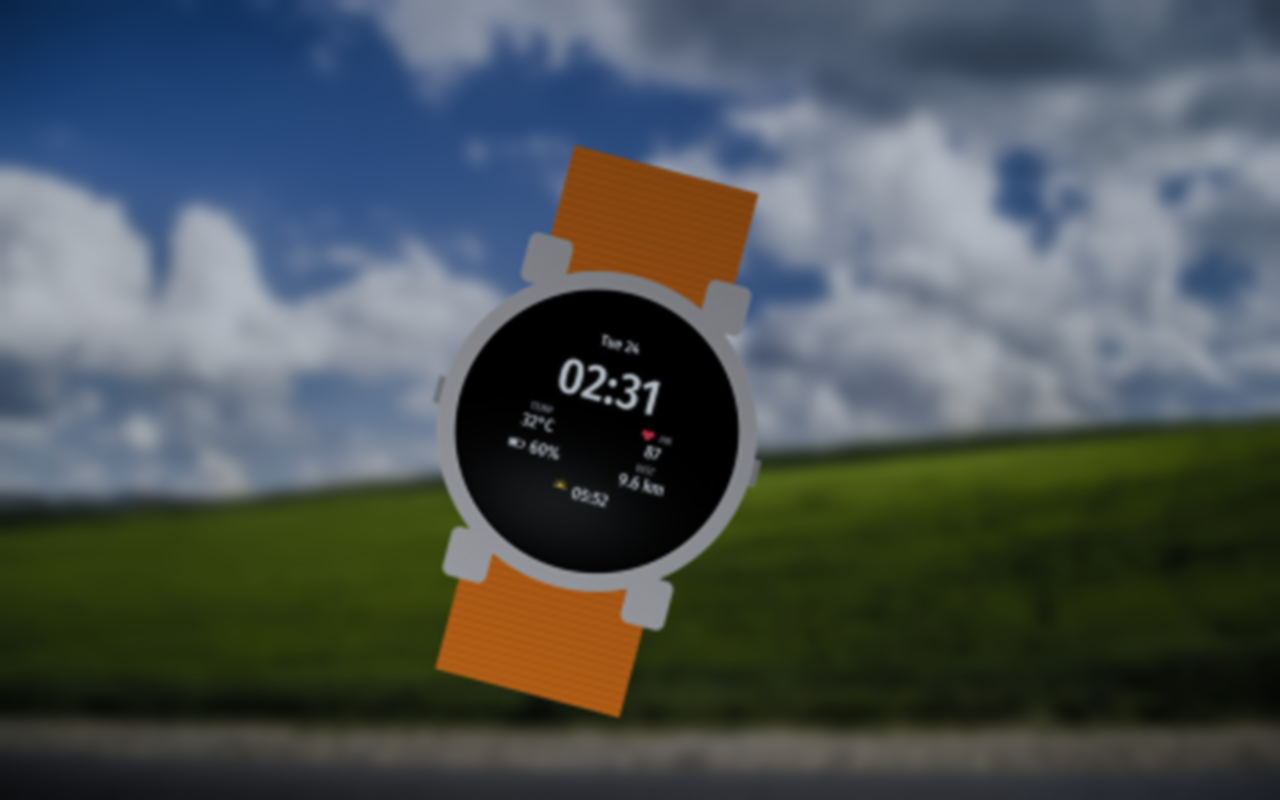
**2:31**
